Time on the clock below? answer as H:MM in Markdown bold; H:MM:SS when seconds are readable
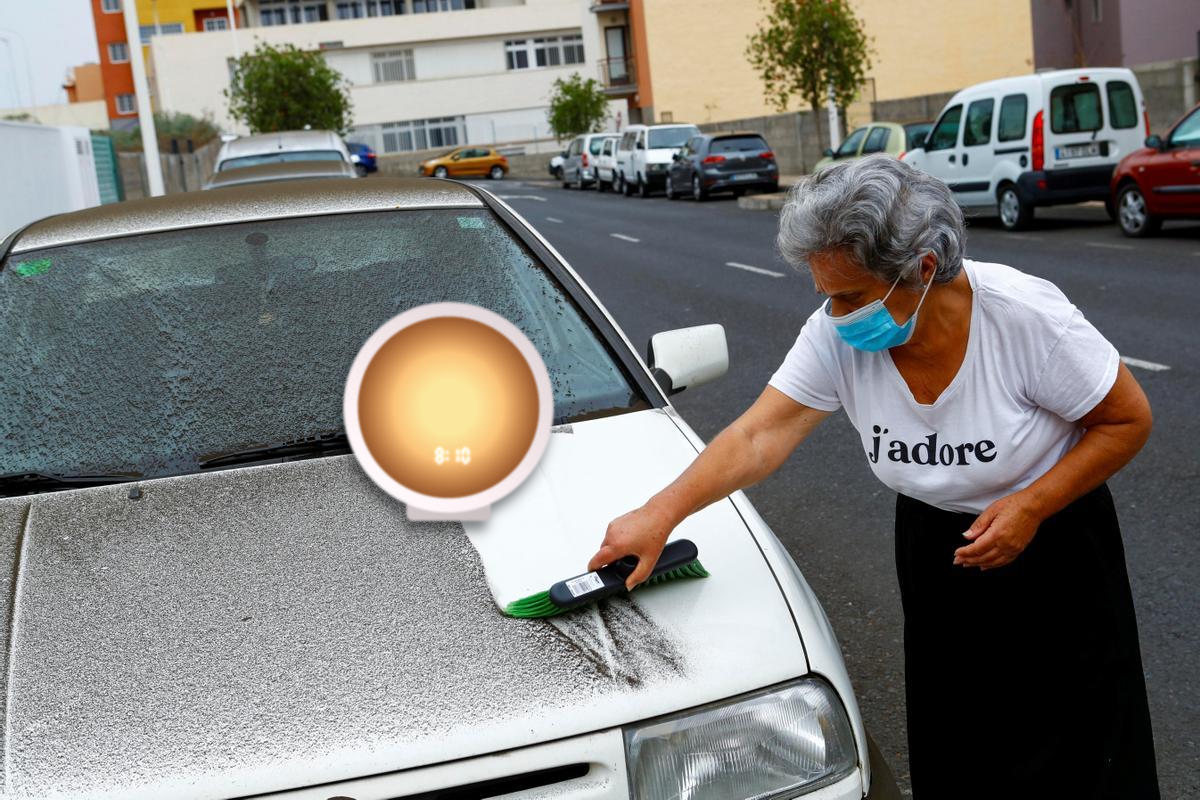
**8:10**
